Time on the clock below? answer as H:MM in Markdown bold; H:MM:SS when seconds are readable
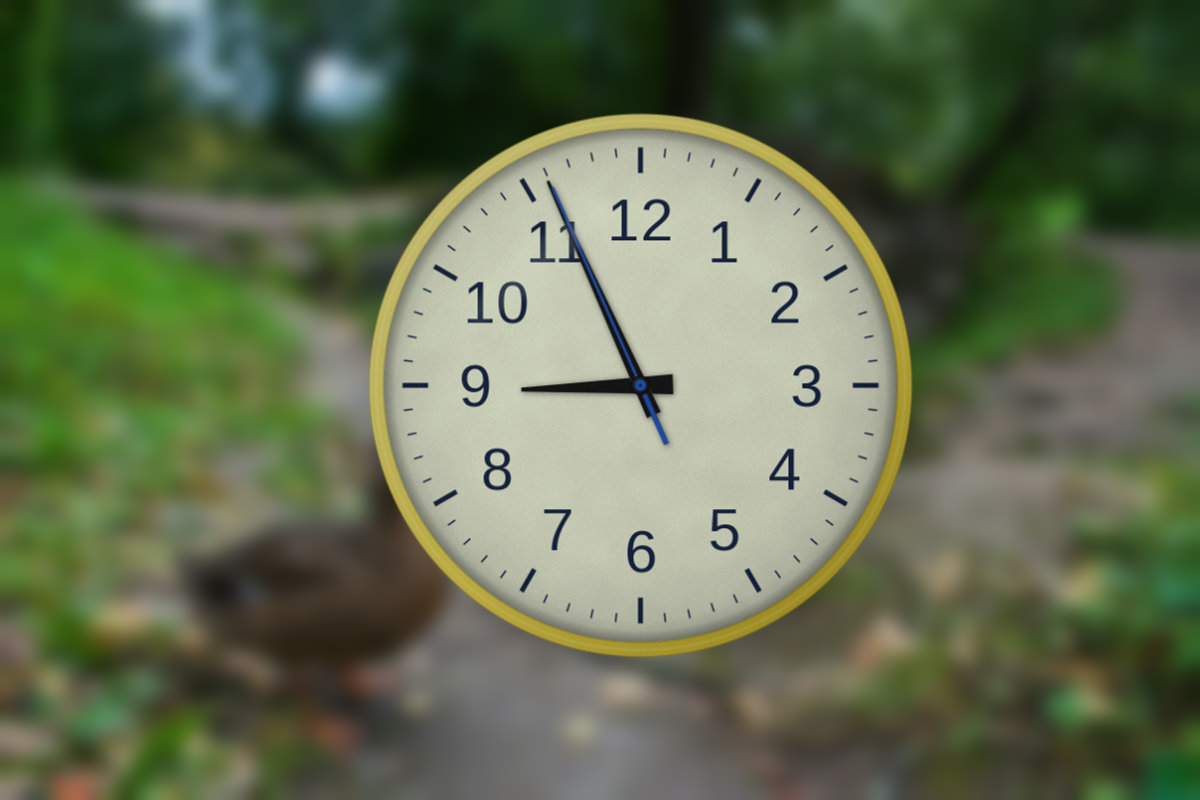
**8:55:56**
